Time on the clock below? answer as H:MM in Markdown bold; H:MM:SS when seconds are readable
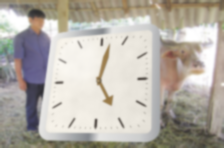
**5:02**
